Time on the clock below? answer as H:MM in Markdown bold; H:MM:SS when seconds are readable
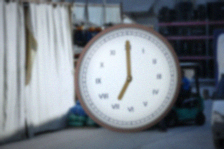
**7:00**
